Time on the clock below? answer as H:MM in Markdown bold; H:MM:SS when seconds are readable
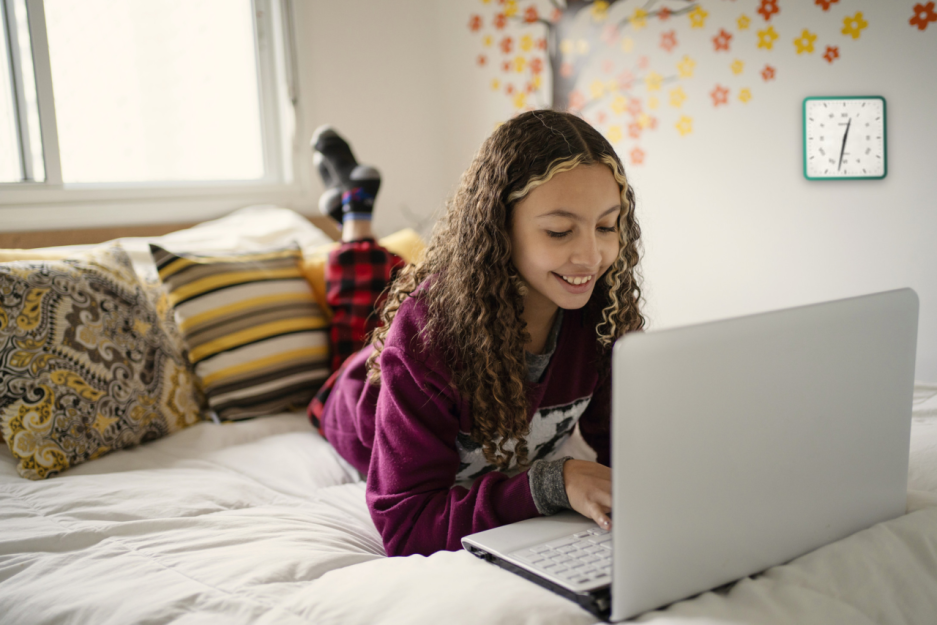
**12:32**
